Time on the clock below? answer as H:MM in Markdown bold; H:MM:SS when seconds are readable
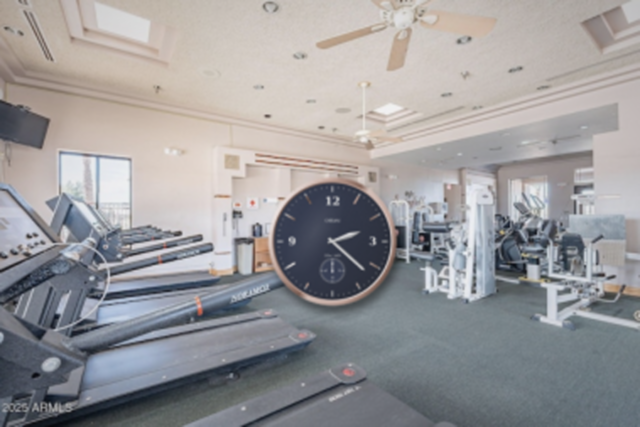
**2:22**
